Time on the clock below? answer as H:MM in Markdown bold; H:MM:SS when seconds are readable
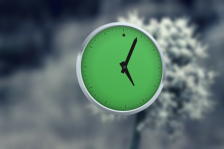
**5:04**
